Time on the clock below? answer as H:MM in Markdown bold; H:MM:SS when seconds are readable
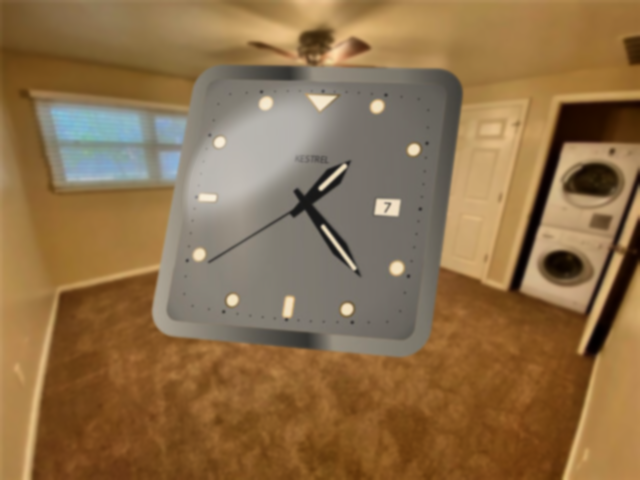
**1:22:39**
